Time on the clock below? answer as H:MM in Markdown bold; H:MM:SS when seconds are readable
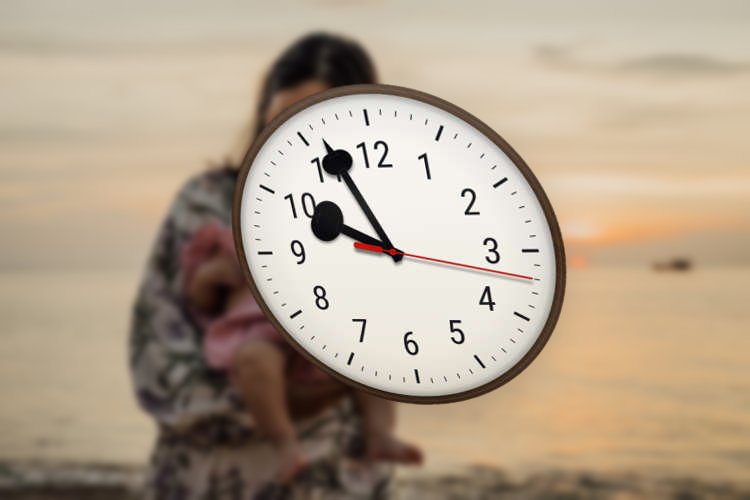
**9:56:17**
